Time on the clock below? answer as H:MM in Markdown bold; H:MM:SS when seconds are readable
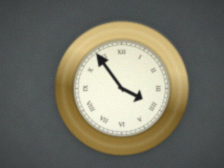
**3:54**
